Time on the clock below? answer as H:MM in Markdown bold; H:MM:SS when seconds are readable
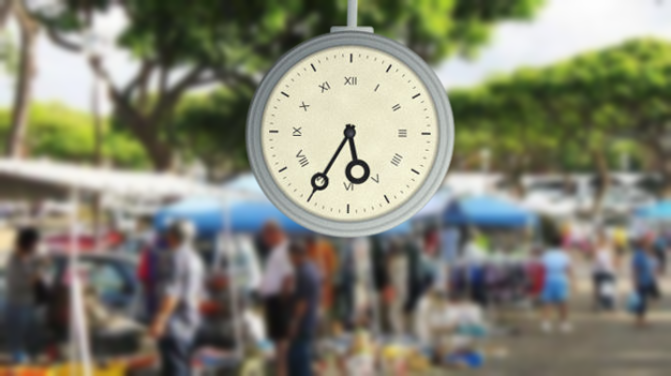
**5:35**
